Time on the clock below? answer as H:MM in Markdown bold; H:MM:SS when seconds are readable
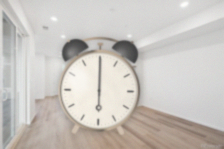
**6:00**
